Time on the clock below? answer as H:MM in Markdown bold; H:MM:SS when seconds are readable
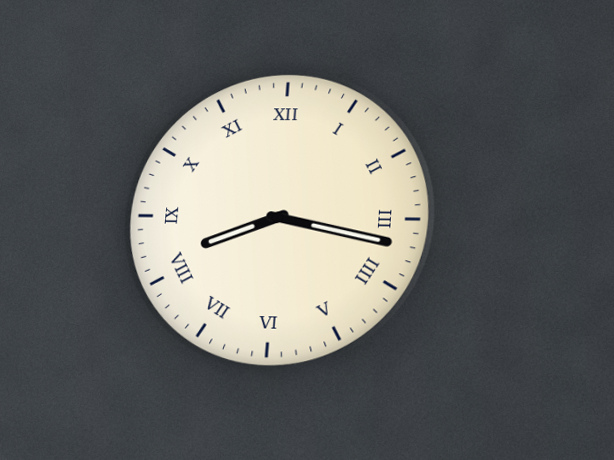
**8:17**
